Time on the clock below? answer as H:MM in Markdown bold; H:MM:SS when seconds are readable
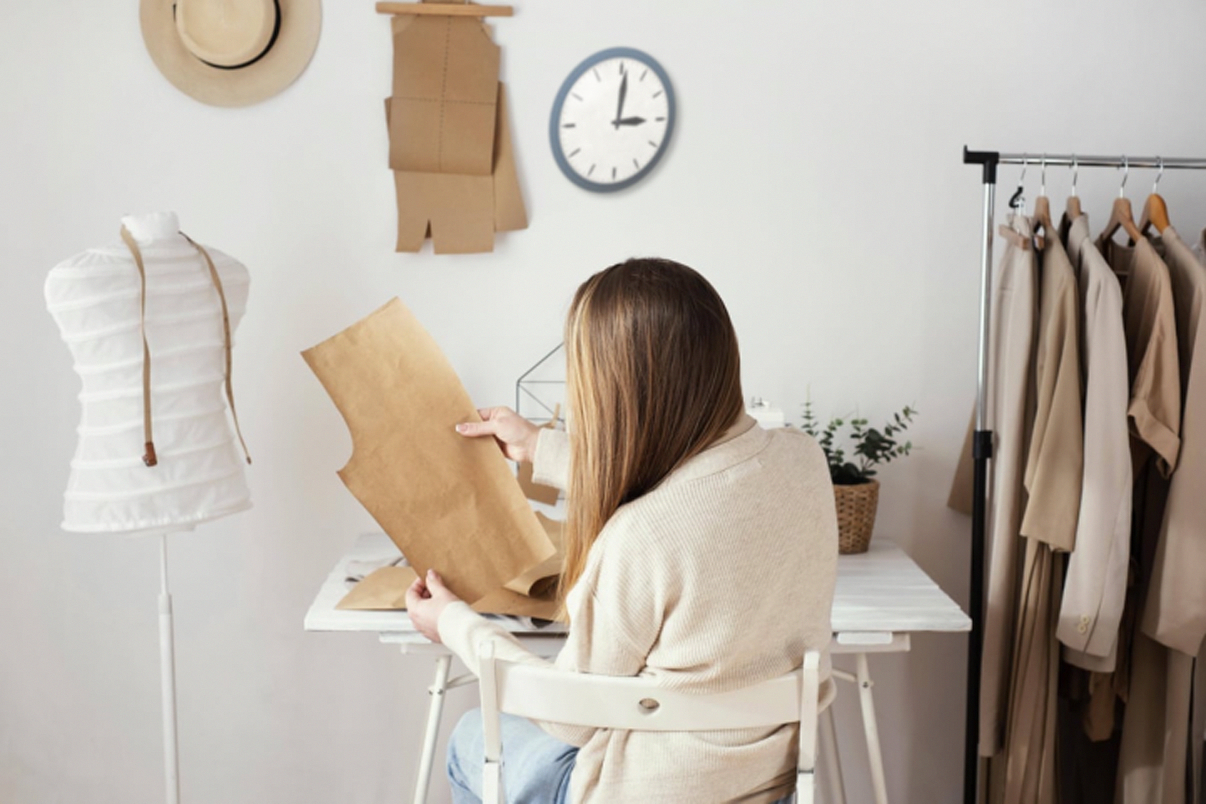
**3:01**
